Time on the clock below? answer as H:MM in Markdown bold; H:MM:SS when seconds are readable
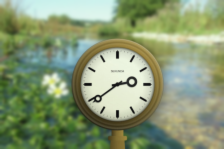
**2:39**
